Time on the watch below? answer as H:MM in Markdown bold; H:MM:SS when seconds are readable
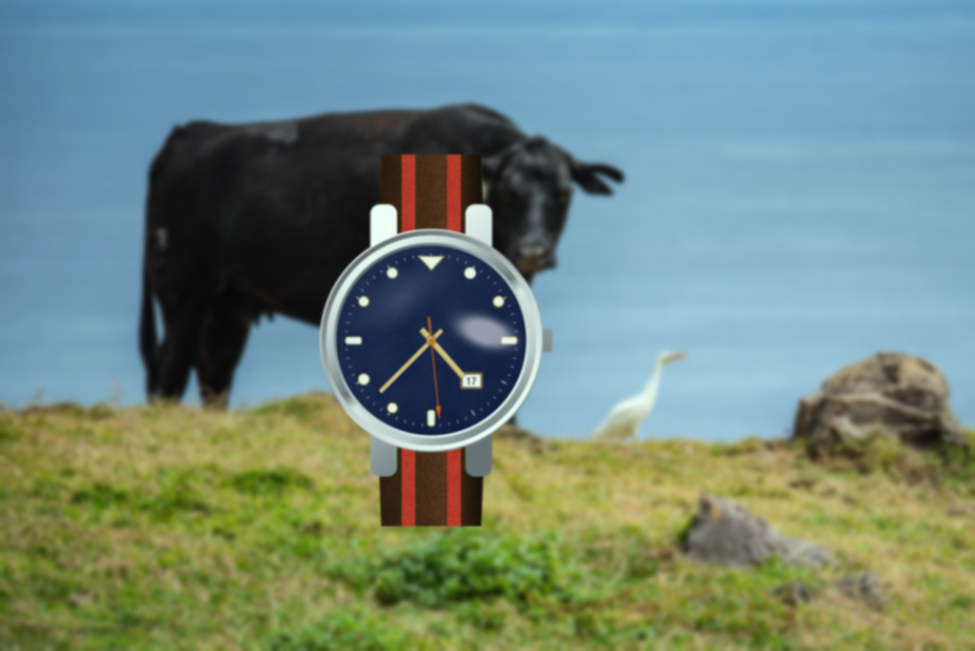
**4:37:29**
